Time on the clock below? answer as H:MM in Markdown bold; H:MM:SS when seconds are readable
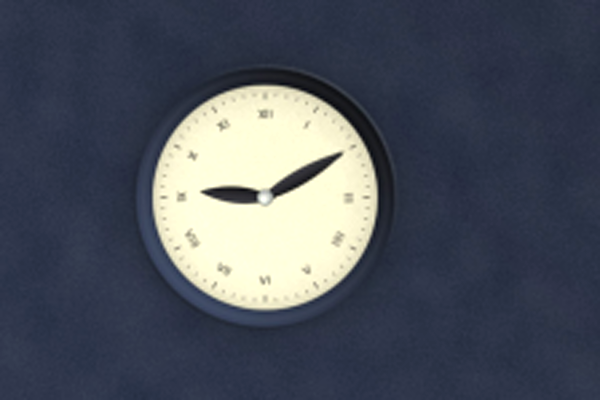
**9:10**
